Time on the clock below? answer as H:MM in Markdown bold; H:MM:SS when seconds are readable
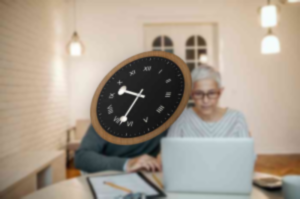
**9:33**
